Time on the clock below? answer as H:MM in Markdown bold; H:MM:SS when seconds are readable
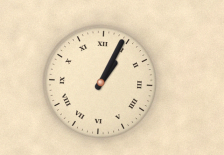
**1:04**
